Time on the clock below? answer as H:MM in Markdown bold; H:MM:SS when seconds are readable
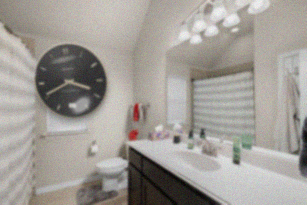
**3:41**
